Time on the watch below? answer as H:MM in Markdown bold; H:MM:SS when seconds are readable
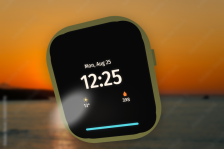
**12:25**
